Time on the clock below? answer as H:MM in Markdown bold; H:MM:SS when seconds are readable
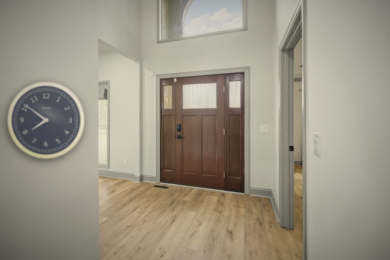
**7:51**
